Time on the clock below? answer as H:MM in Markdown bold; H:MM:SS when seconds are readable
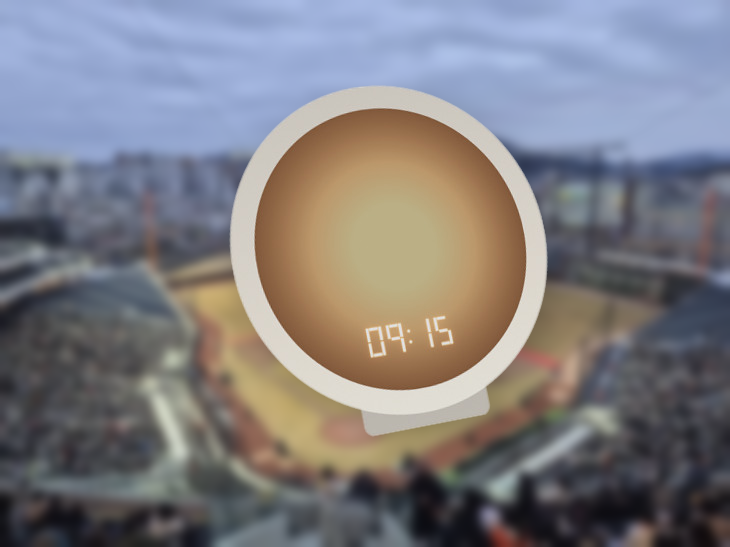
**9:15**
